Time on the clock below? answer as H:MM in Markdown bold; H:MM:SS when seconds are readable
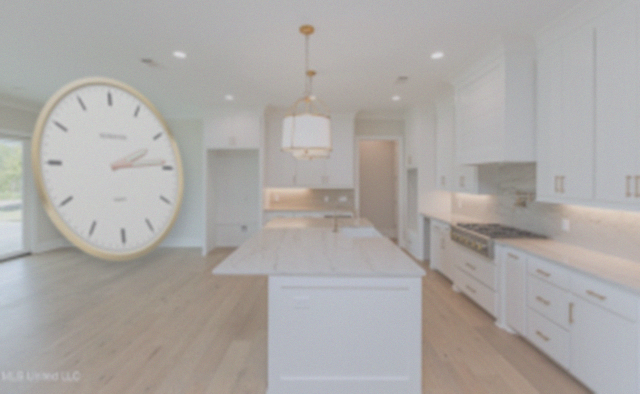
**2:14**
